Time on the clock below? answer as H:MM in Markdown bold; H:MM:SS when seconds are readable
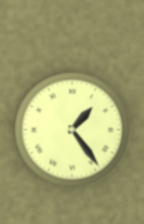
**1:24**
